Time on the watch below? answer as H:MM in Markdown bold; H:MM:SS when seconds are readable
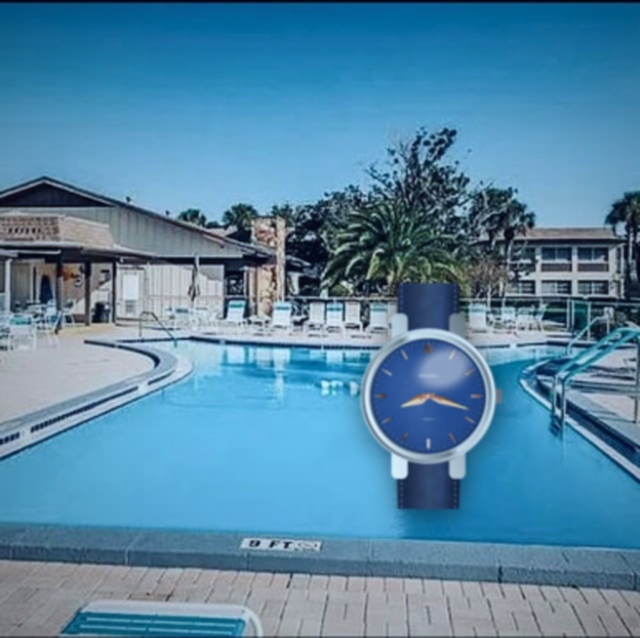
**8:18**
